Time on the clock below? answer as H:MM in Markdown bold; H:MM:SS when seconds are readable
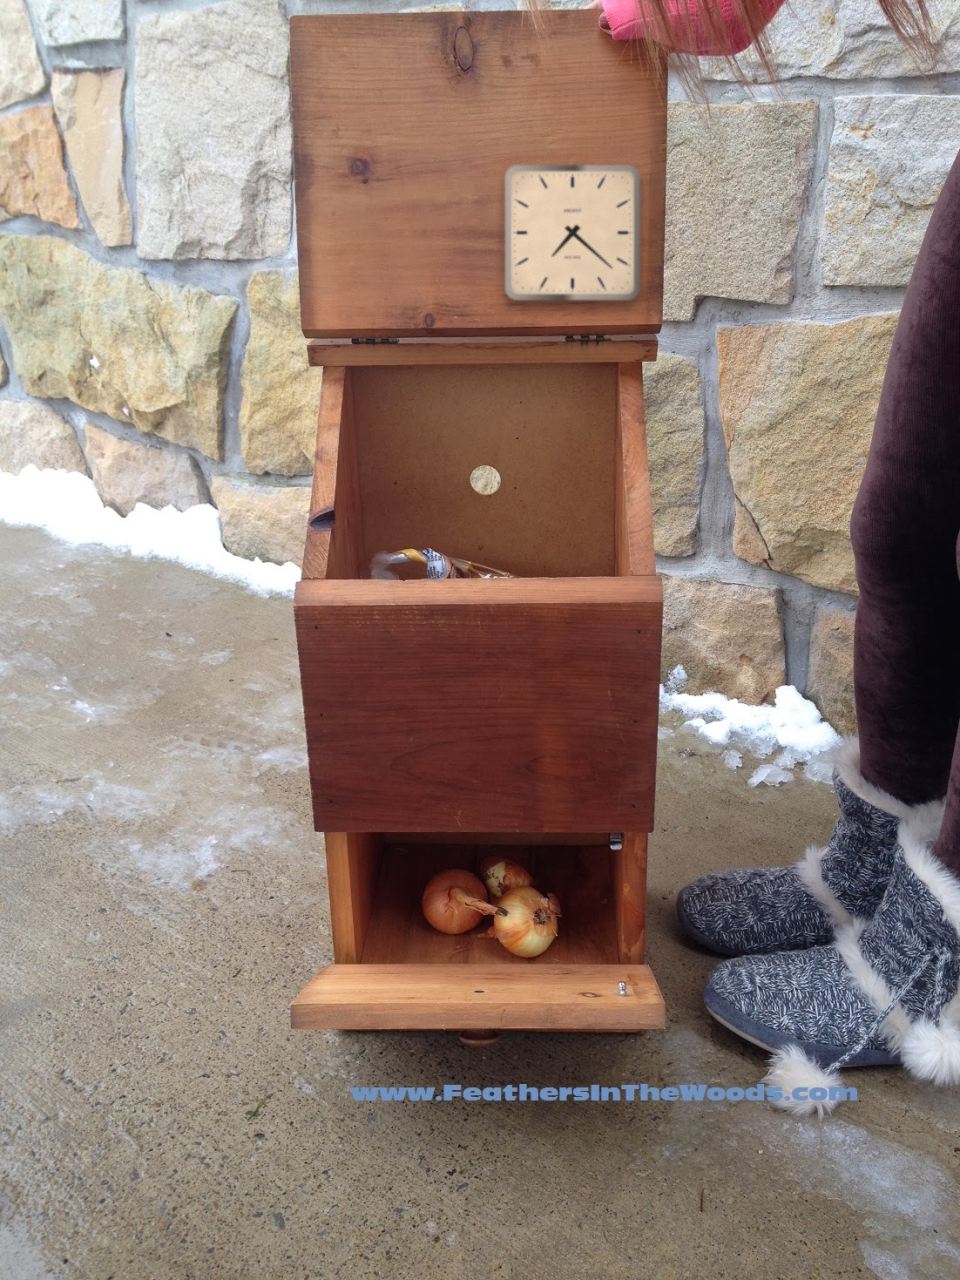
**7:22**
